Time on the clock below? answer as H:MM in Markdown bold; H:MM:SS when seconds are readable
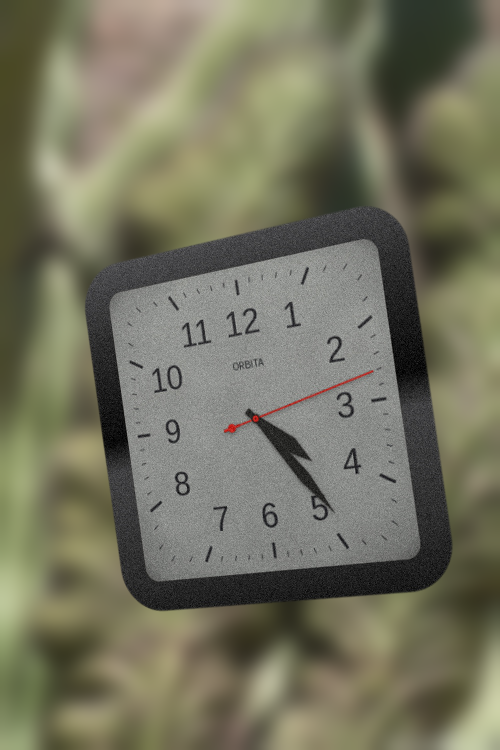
**4:24:13**
